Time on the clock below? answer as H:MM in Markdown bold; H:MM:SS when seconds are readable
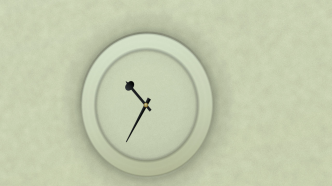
**10:35**
